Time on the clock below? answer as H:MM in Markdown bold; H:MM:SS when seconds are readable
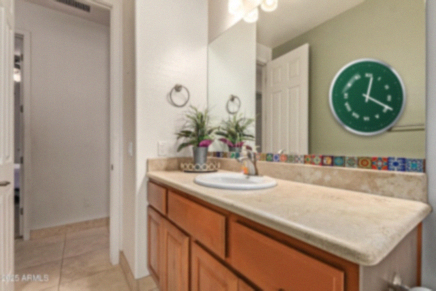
**12:19**
